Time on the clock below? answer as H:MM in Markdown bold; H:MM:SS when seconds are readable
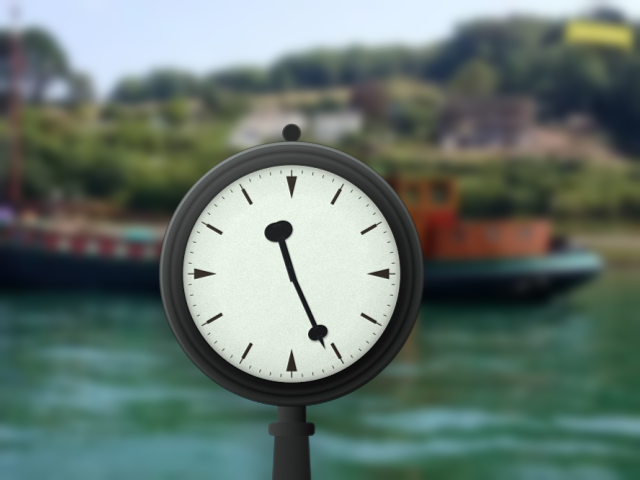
**11:26**
